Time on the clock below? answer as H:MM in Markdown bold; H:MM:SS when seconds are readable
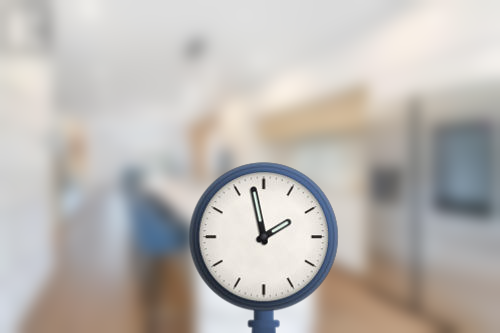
**1:58**
